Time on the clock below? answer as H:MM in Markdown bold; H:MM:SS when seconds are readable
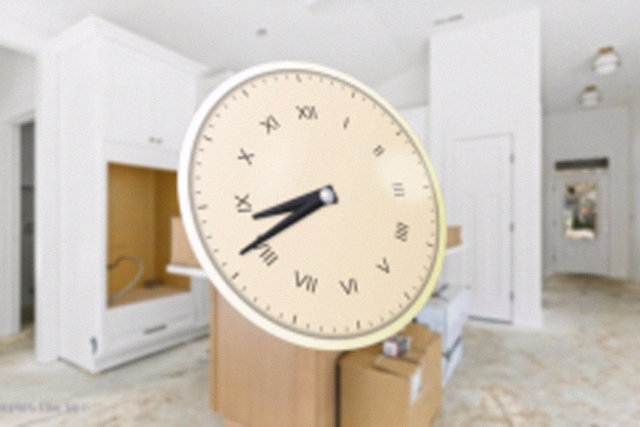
**8:41**
